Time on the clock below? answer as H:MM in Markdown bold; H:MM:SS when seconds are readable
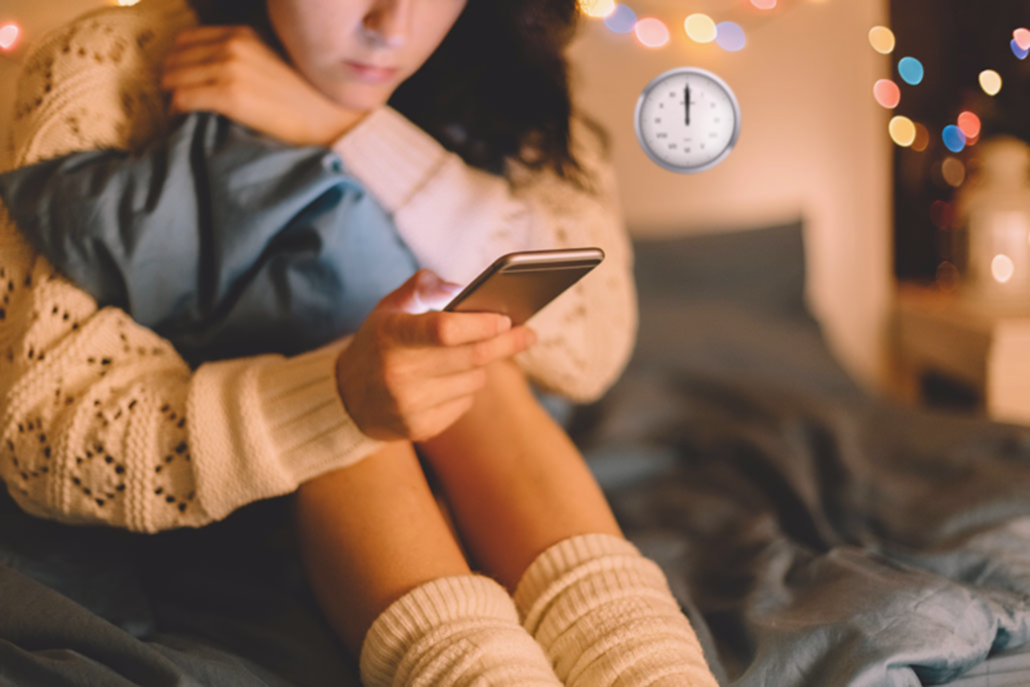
**12:00**
